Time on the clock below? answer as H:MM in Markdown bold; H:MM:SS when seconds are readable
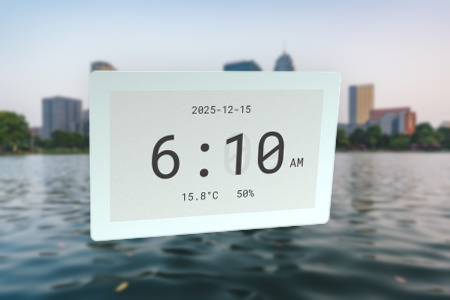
**6:10**
